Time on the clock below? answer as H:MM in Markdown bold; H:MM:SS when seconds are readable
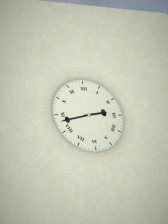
**2:43**
